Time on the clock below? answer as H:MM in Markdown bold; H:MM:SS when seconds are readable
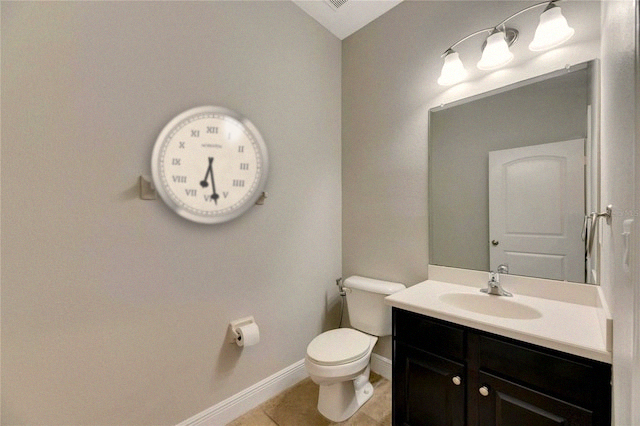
**6:28**
